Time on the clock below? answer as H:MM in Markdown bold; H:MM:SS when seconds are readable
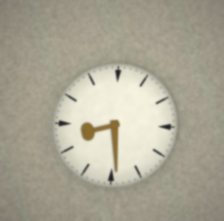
**8:29**
